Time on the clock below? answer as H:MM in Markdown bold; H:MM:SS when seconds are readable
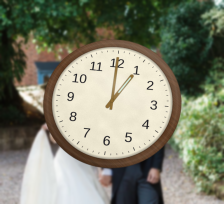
**1:00**
